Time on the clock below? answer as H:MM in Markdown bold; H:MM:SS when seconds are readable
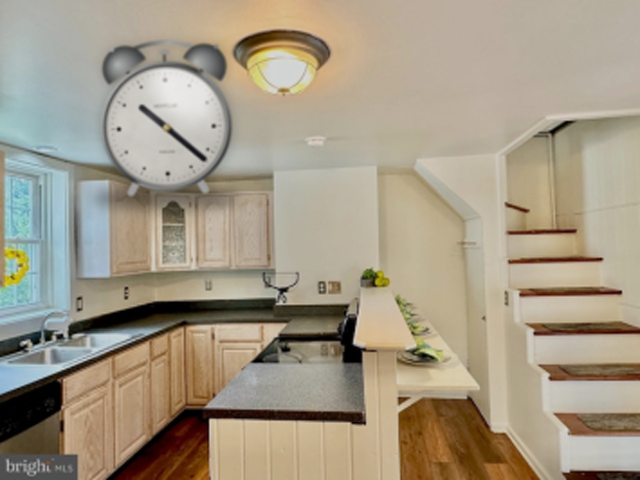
**10:22**
